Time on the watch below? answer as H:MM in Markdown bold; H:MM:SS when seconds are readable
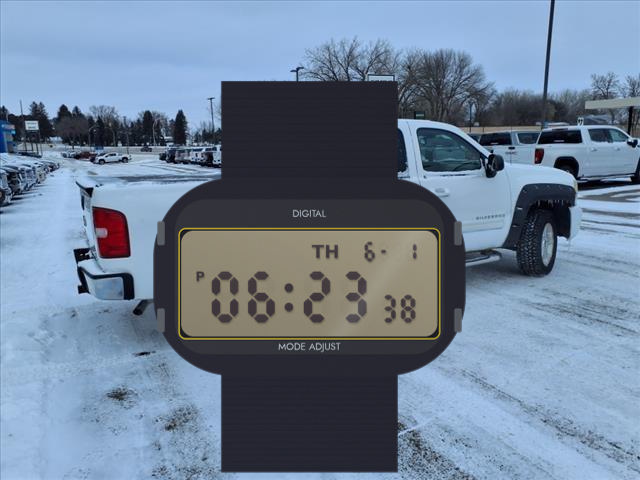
**6:23:38**
